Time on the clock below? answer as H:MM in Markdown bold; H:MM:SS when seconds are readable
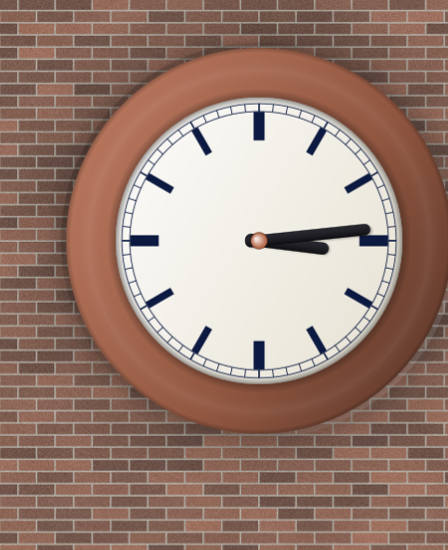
**3:14**
